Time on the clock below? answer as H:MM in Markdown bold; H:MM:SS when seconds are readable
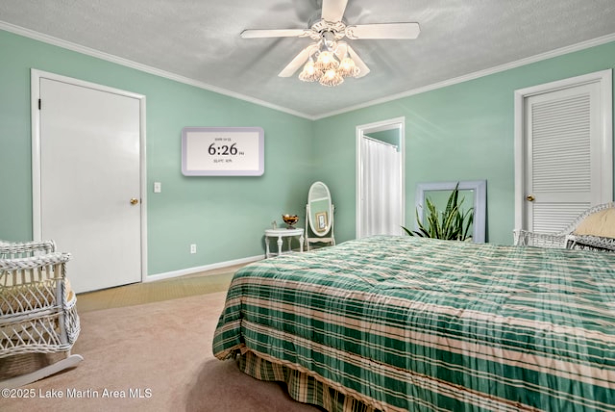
**6:26**
